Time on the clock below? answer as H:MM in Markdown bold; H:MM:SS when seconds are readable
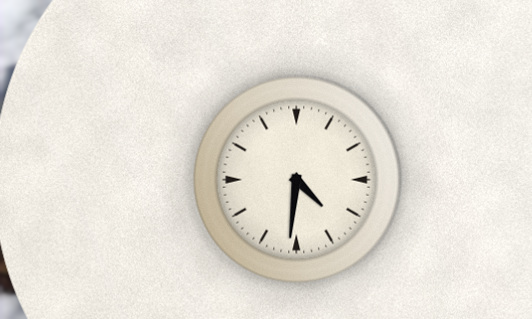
**4:31**
